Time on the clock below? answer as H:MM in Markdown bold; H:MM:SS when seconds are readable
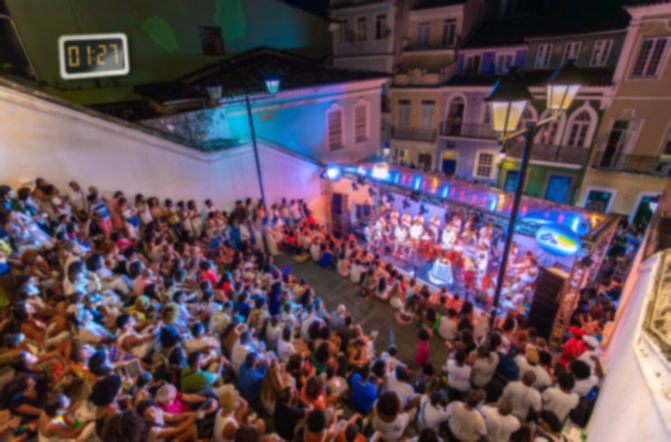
**1:27**
